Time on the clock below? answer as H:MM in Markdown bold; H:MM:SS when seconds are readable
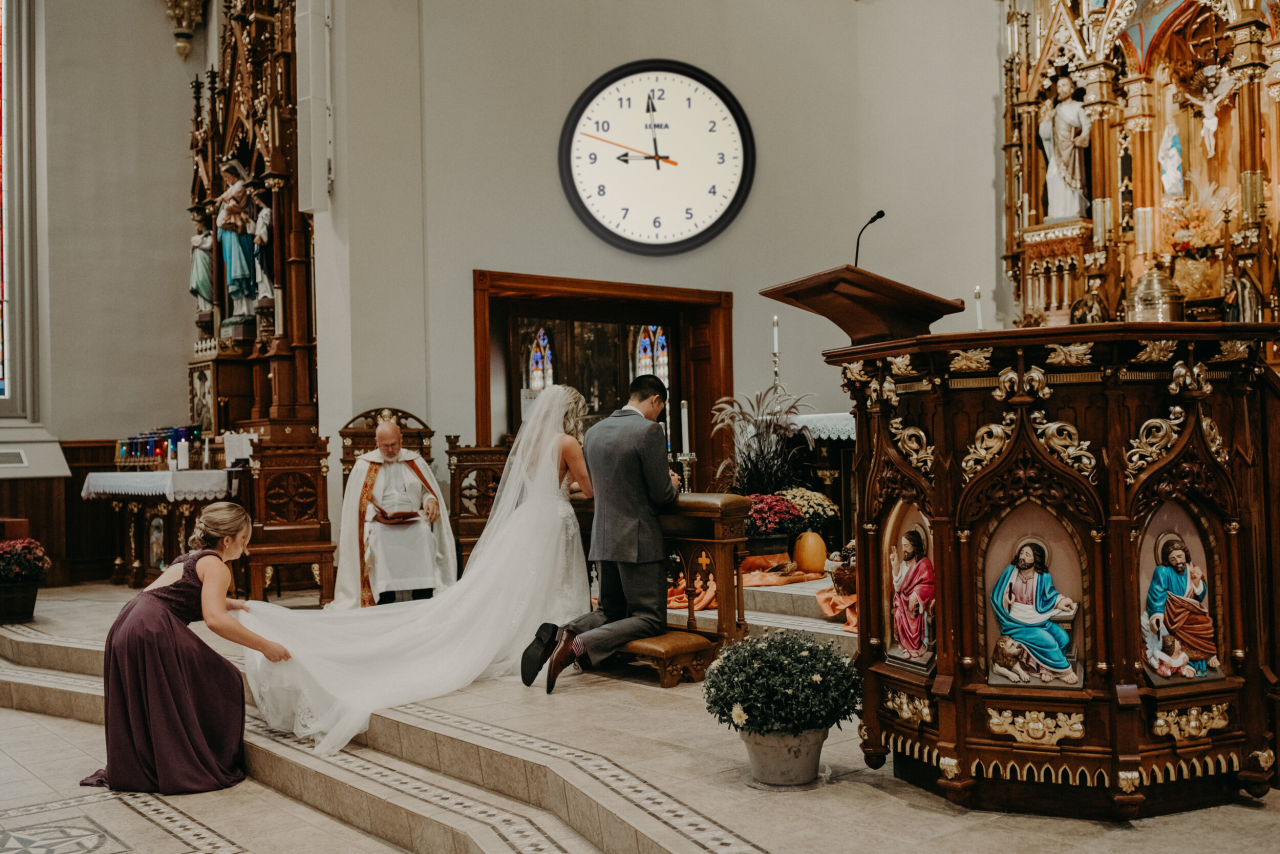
**8:58:48**
